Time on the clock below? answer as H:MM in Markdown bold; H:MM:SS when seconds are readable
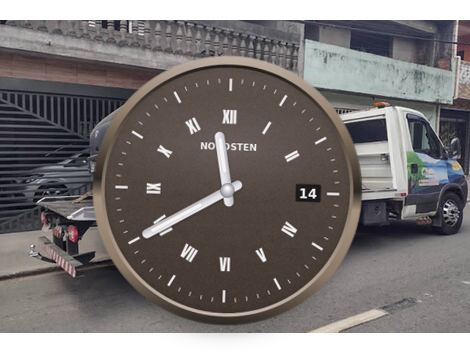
**11:40**
